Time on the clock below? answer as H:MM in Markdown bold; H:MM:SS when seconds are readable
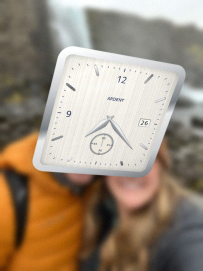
**7:22**
